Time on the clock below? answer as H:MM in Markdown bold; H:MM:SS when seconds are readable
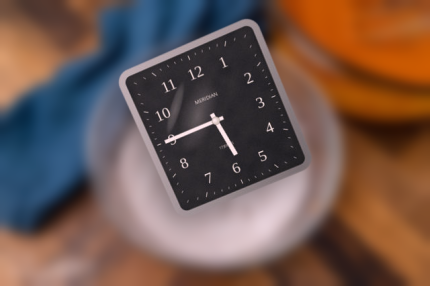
**5:45**
